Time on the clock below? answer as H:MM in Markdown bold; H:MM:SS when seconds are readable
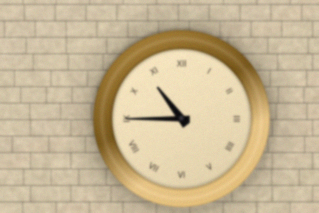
**10:45**
